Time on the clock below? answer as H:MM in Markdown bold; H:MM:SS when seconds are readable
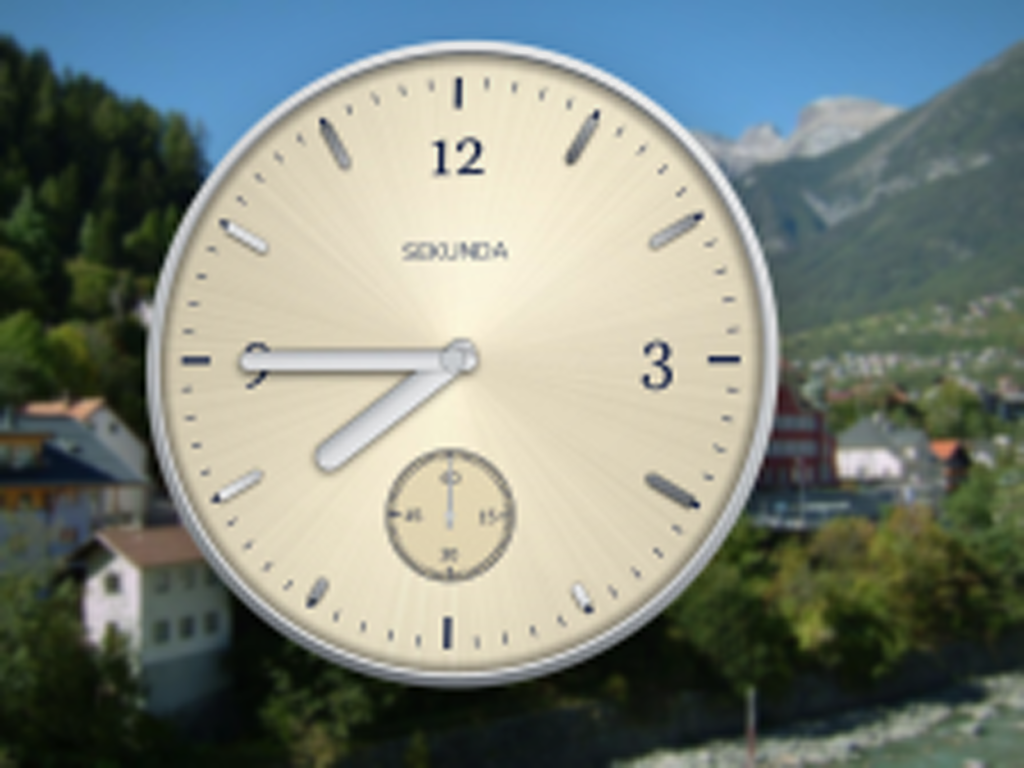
**7:45**
